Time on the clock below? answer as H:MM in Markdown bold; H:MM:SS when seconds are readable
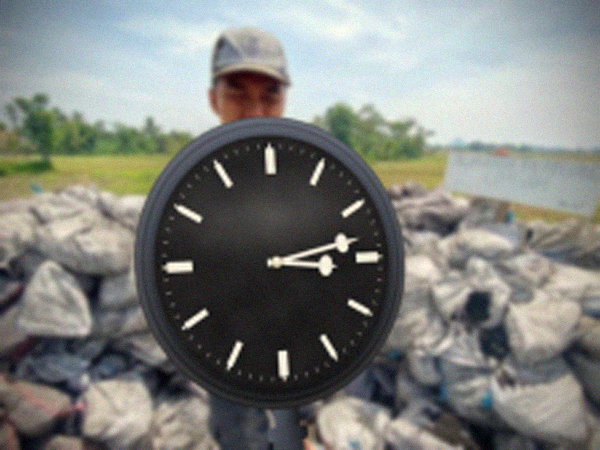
**3:13**
